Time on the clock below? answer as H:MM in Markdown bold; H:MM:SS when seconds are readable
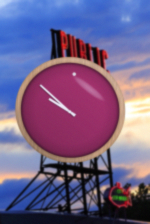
**9:51**
